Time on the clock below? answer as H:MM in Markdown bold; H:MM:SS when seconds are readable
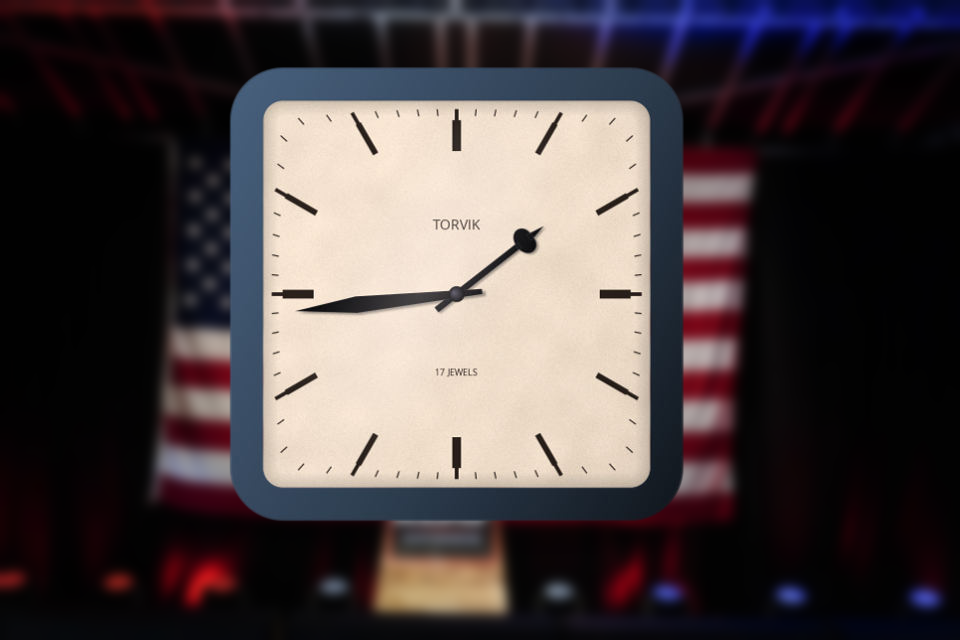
**1:44**
